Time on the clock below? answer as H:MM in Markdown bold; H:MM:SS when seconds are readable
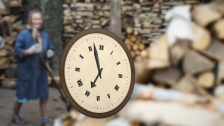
**6:57**
